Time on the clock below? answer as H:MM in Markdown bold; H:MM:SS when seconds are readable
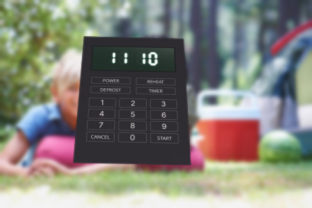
**11:10**
